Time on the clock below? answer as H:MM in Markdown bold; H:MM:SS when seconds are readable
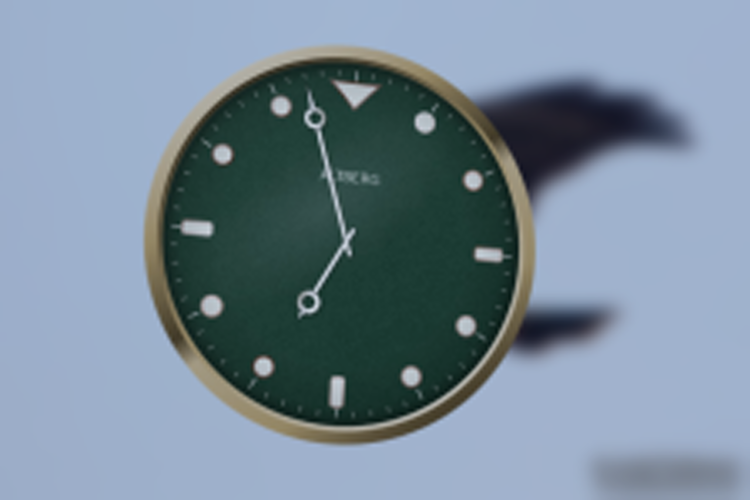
**6:57**
